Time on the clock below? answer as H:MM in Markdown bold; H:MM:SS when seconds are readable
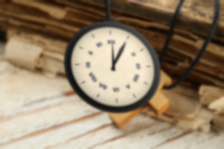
**12:05**
